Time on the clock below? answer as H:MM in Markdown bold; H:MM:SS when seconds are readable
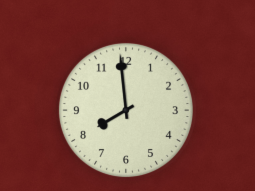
**7:59**
